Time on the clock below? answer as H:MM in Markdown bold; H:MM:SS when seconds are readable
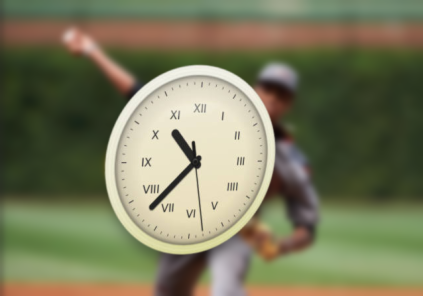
**10:37:28**
